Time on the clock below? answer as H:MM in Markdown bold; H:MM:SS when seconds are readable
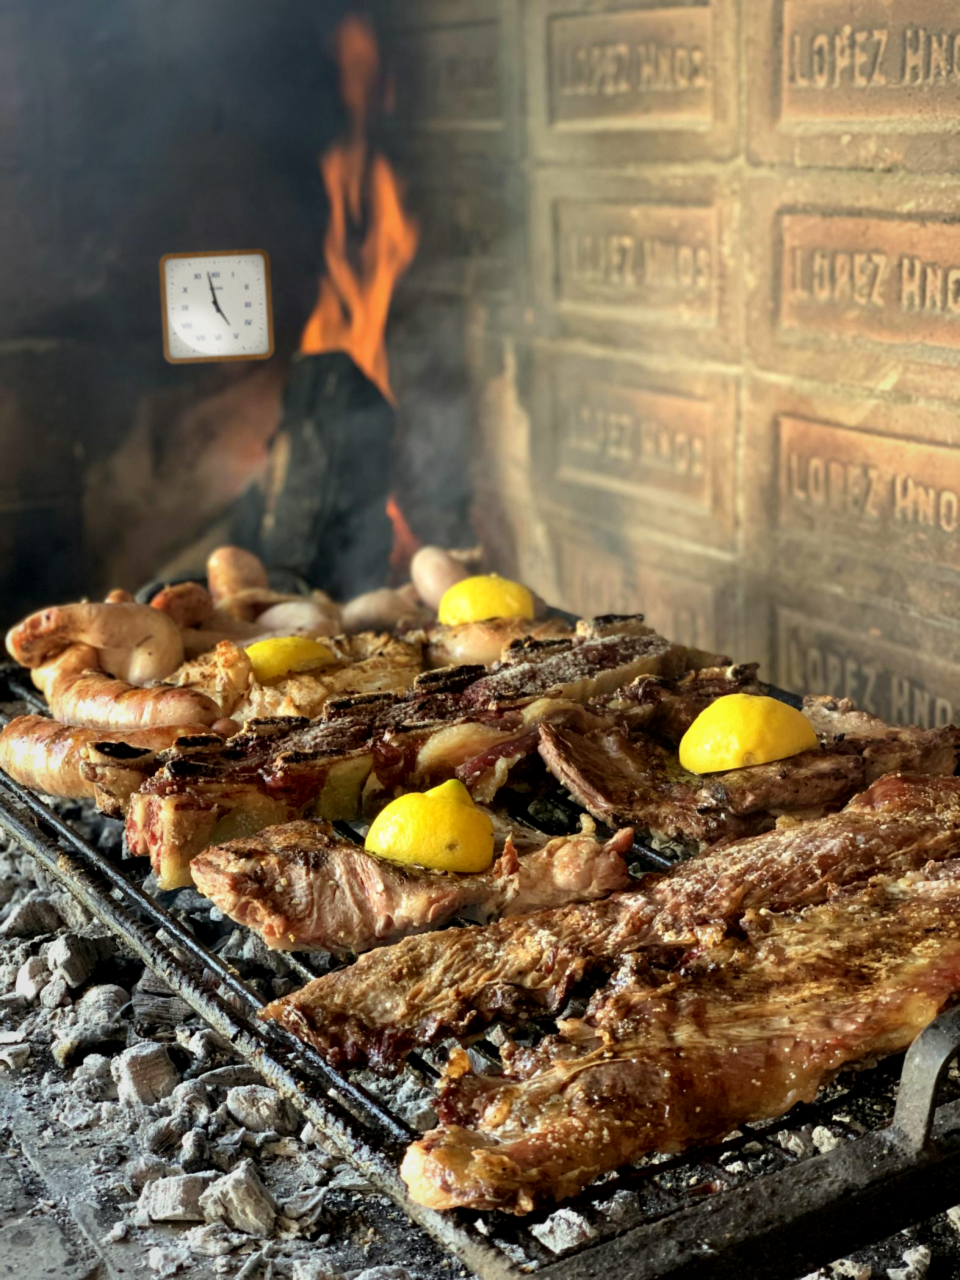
**4:58**
